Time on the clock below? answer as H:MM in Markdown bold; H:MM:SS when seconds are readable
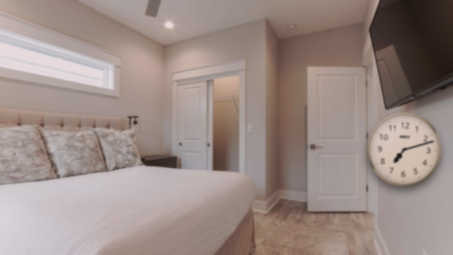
**7:12**
